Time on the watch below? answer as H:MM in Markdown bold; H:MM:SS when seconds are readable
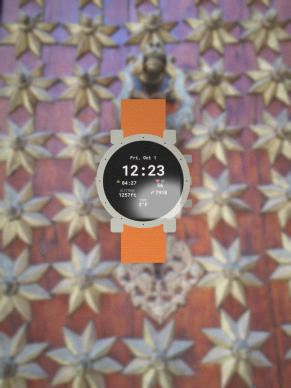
**12:23**
